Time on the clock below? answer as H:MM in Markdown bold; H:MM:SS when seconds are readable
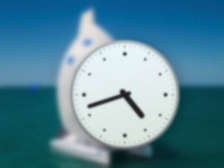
**4:42**
